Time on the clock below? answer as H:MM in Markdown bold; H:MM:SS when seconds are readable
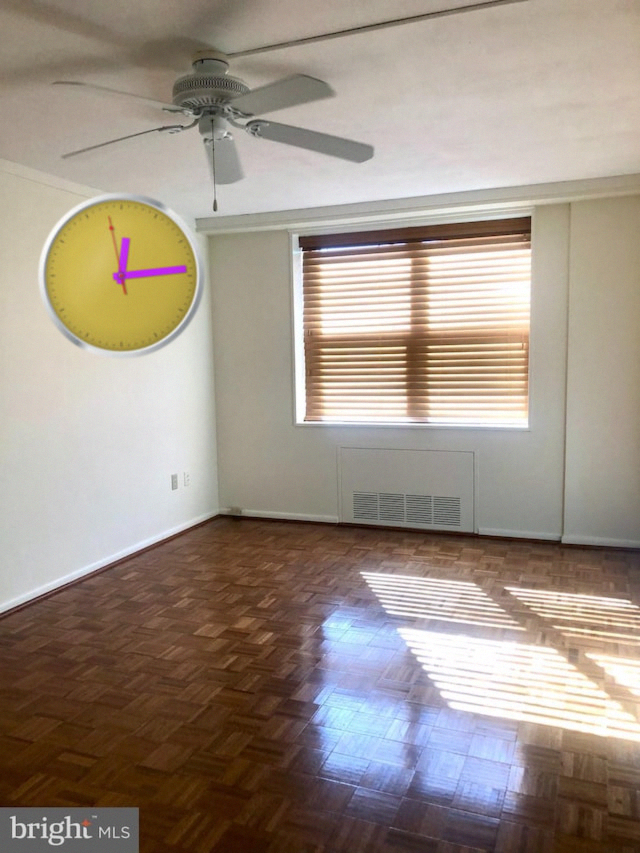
**12:13:58**
